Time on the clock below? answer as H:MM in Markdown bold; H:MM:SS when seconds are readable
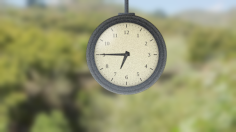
**6:45**
